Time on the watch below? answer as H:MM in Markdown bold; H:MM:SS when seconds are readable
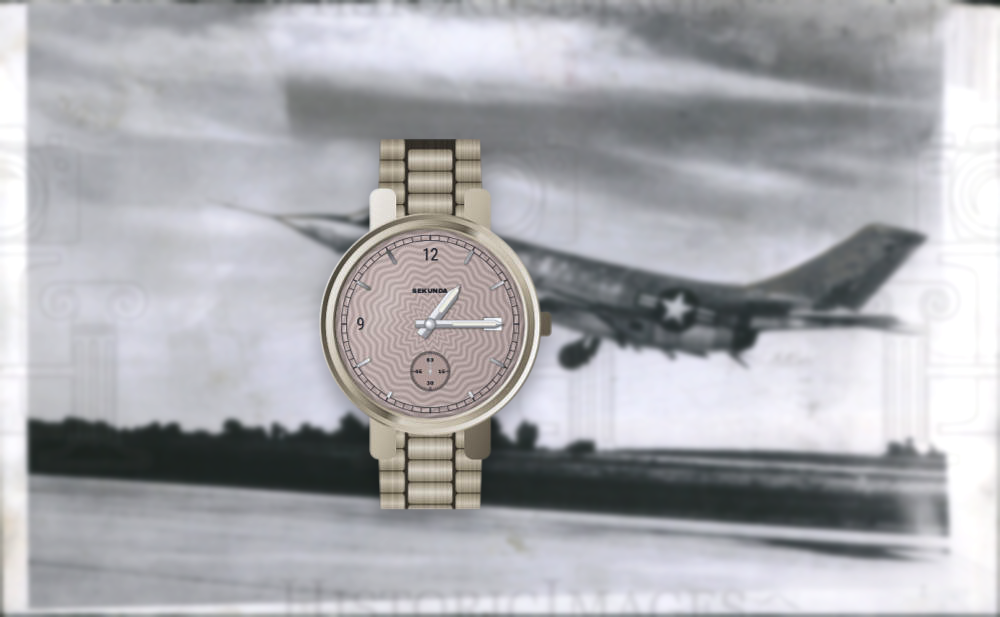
**1:15**
